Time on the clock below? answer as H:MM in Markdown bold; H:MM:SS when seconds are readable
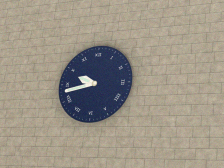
**9:43**
